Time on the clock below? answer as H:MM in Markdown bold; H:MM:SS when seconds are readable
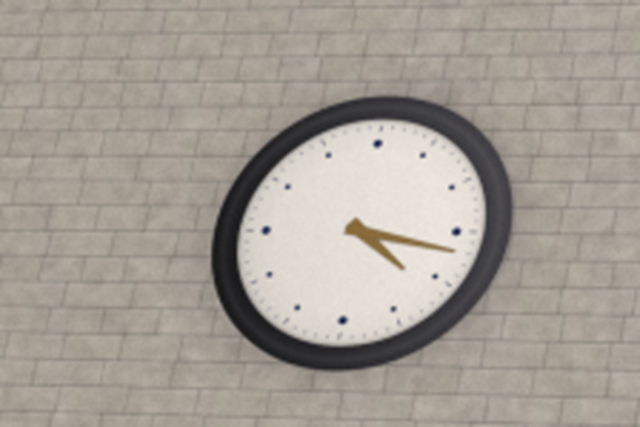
**4:17**
